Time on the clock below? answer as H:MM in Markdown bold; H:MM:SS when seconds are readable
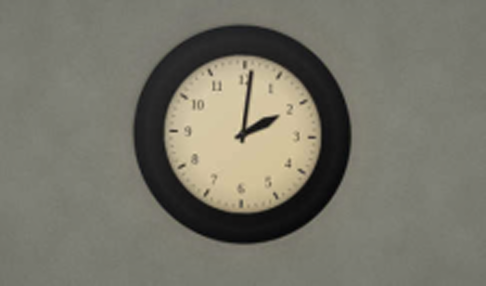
**2:01**
